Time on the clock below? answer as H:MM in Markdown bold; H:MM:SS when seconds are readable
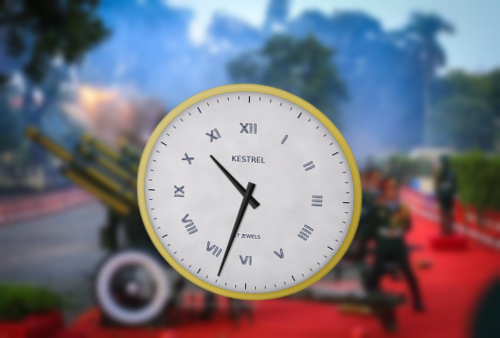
**10:33**
